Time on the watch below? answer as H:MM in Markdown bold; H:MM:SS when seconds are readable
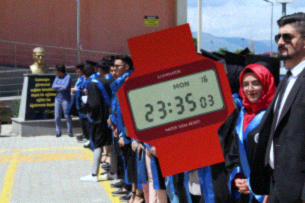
**23:35:03**
